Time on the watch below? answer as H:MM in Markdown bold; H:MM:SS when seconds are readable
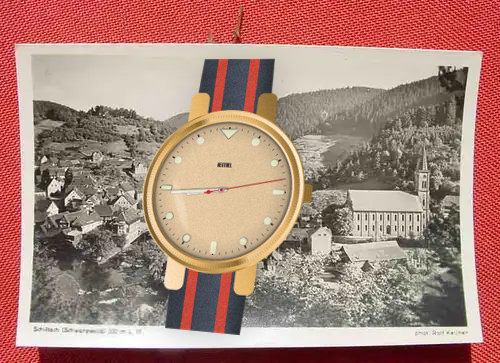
**8:44:13**
